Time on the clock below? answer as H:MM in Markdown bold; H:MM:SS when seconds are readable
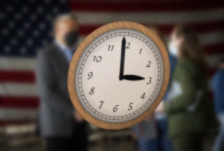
**2:59**
